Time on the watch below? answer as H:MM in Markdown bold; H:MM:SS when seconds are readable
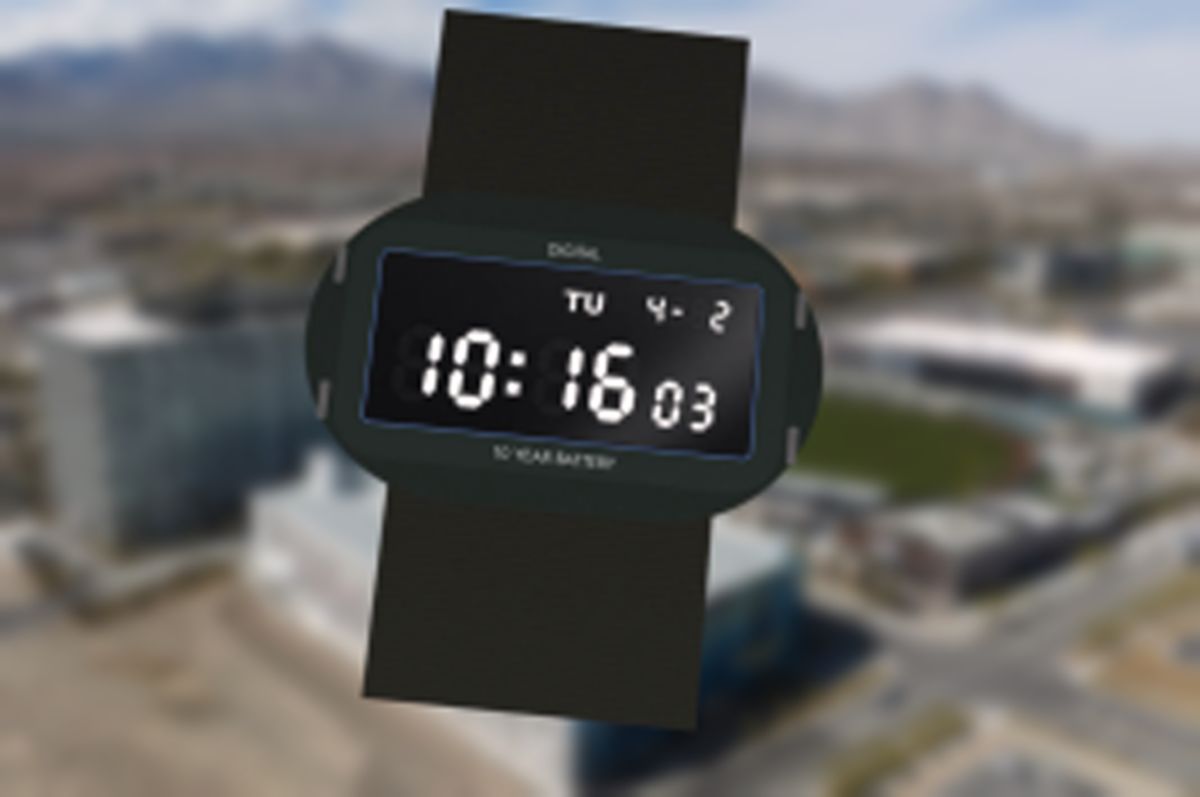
**10:16:03**
